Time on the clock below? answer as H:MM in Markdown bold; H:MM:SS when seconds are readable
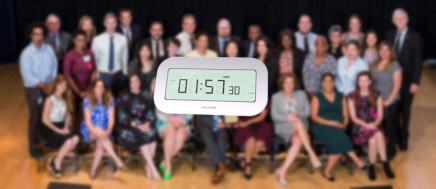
**1:57:30**
